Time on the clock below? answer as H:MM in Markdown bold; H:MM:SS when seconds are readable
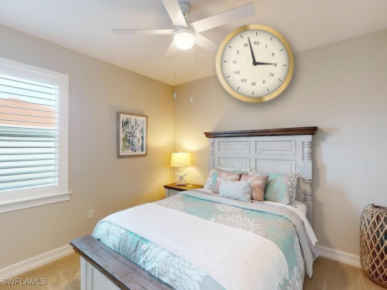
**2:57**
